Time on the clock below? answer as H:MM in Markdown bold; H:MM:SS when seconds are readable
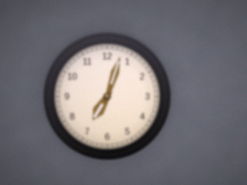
**7:03**
